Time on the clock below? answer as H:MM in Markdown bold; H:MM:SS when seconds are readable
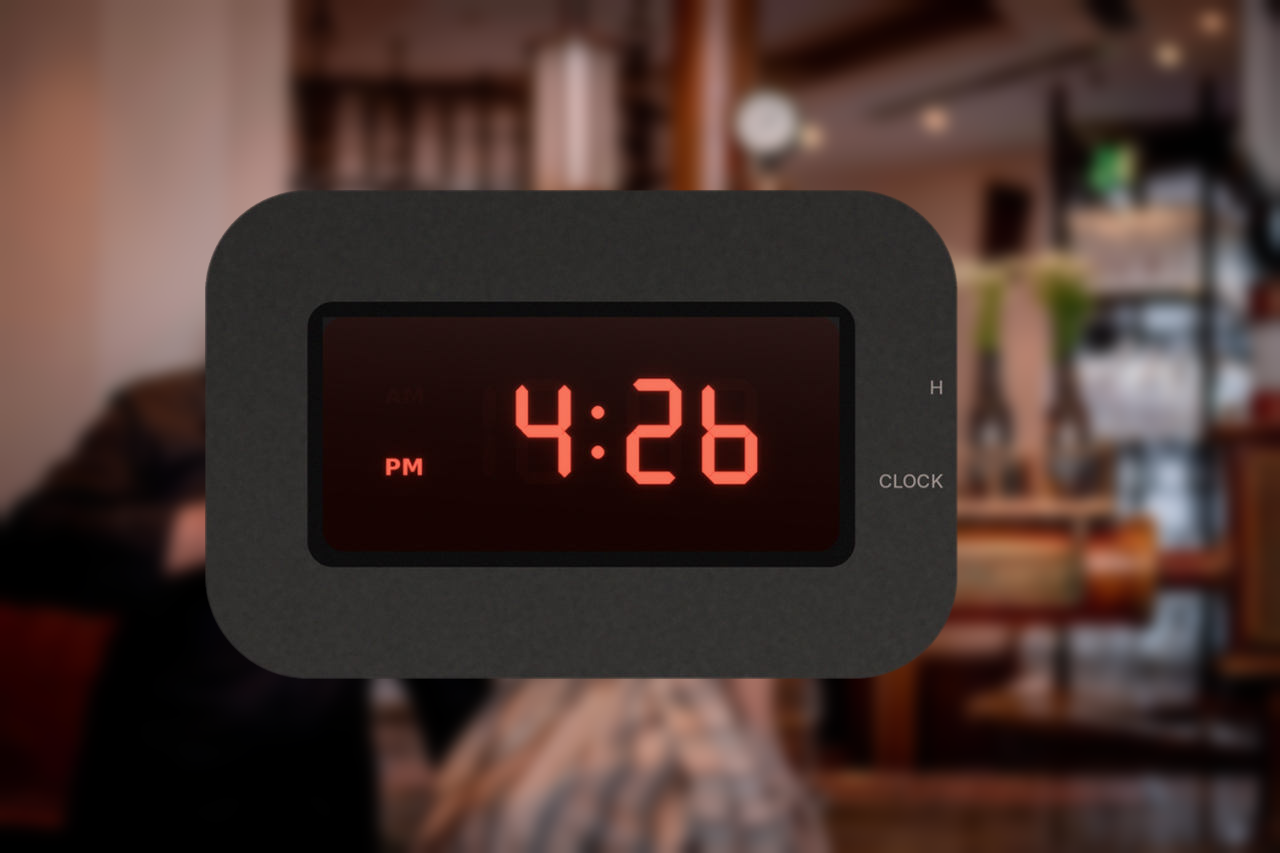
**4:26**
